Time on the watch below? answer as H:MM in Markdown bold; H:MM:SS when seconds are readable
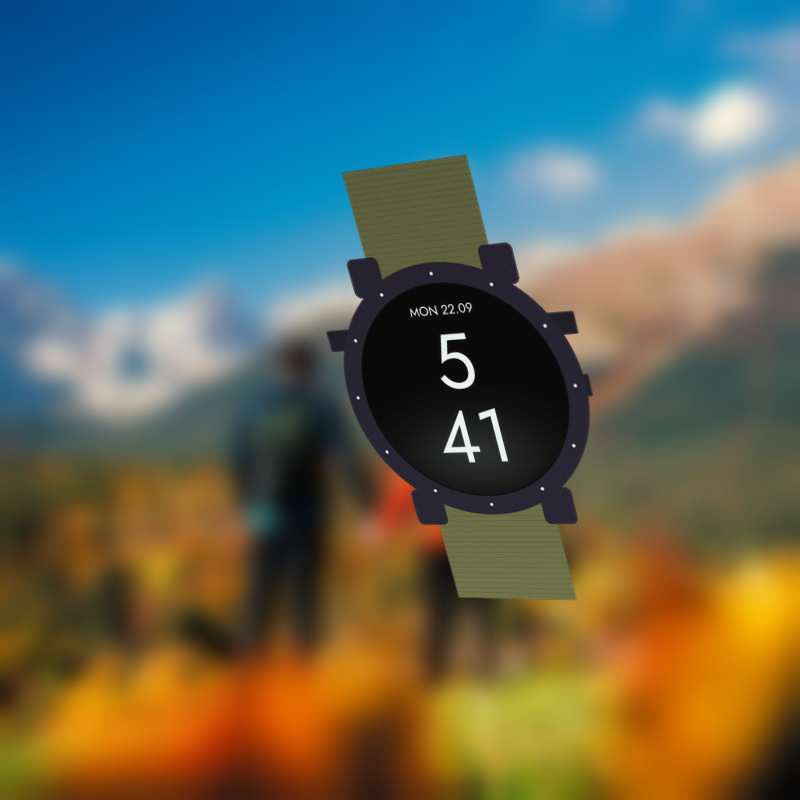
**5:41**
